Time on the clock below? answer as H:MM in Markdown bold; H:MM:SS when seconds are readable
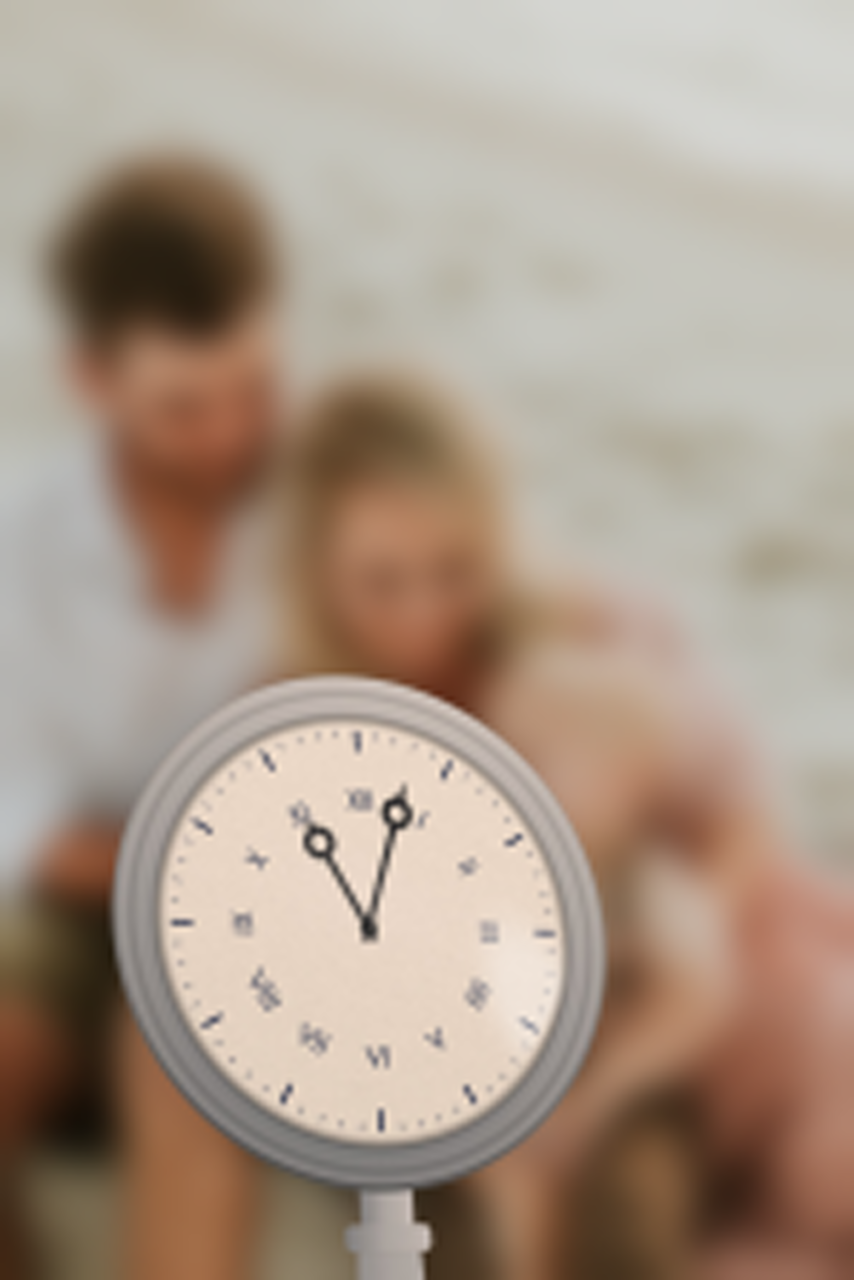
**11:03**
